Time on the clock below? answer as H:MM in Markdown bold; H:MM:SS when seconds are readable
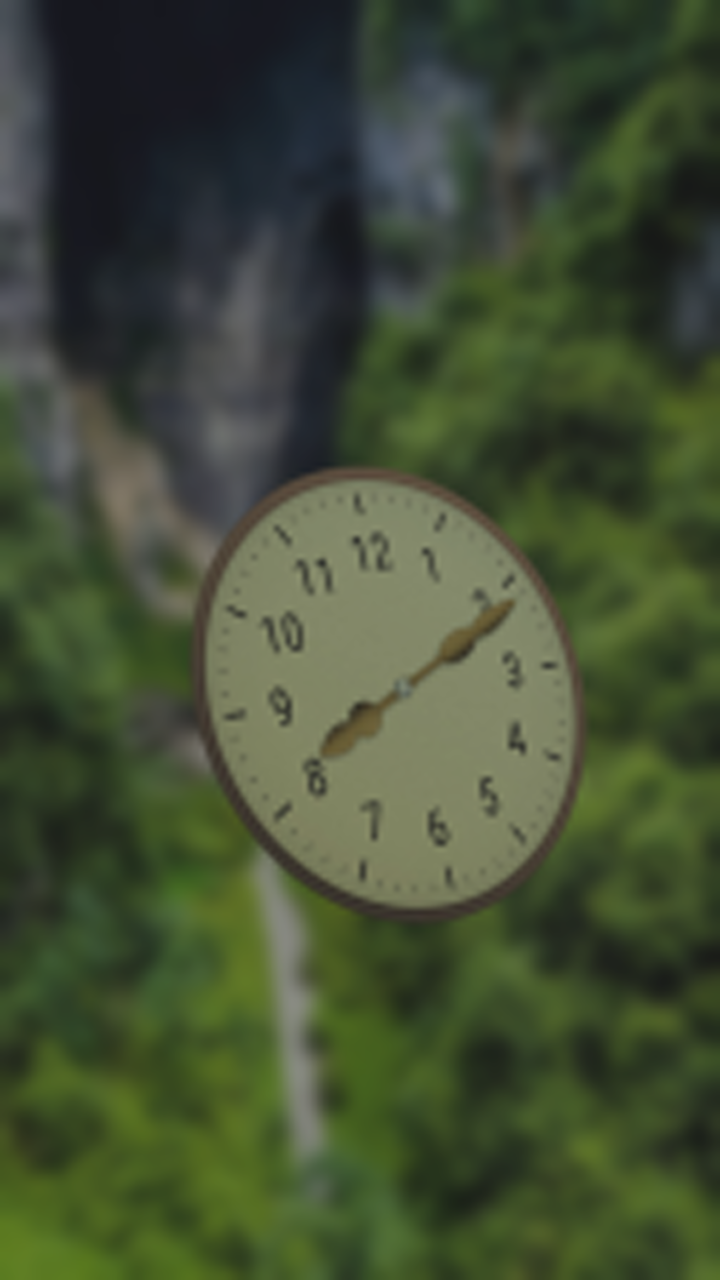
**8:11**
